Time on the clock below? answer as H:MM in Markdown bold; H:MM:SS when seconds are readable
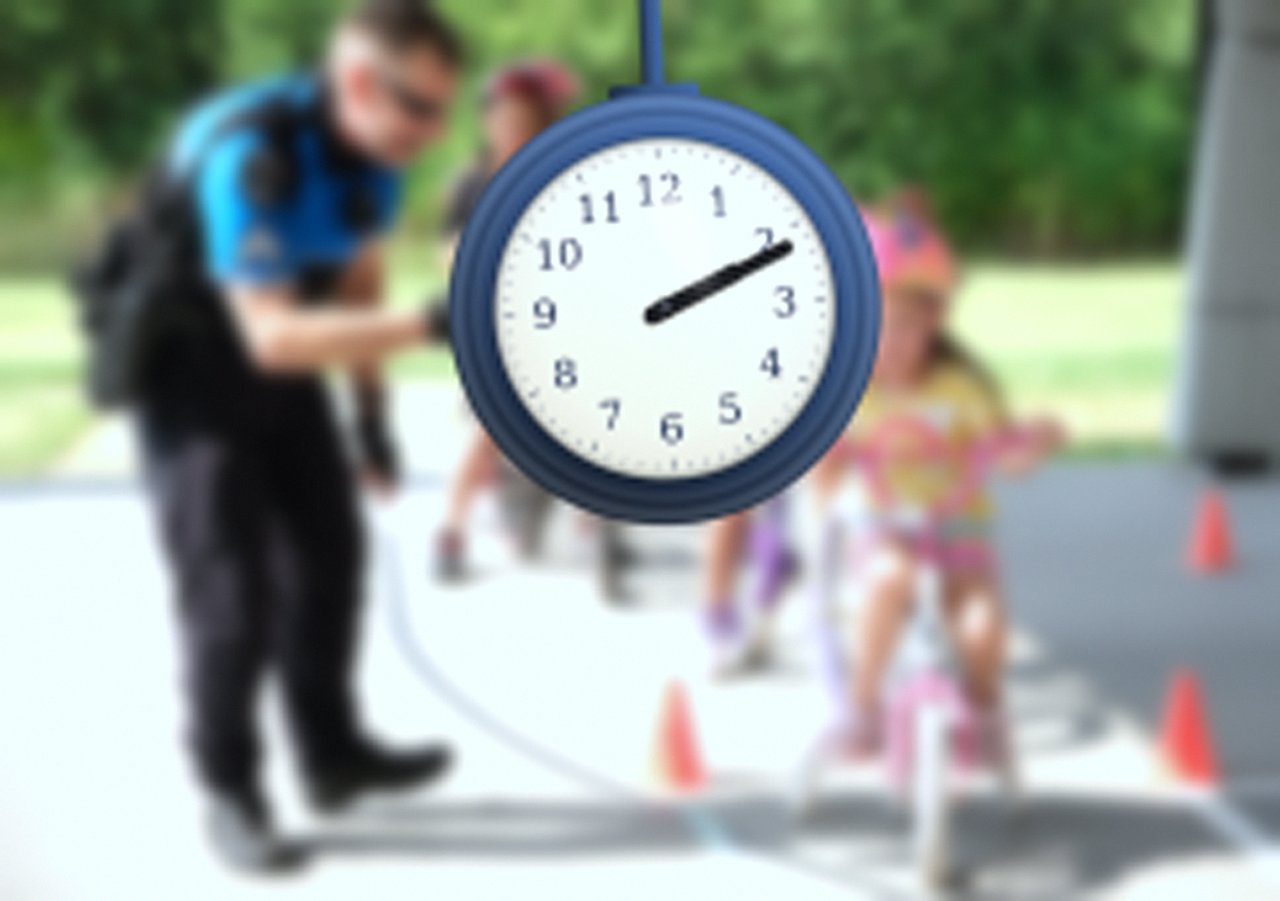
**2:11**
